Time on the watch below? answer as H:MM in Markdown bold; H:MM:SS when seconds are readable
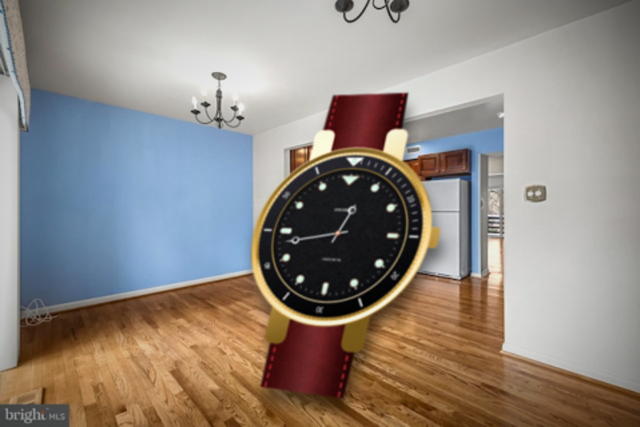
**12:43**
